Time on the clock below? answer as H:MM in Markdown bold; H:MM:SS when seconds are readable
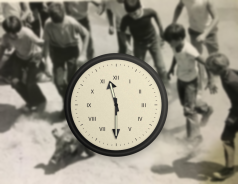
**11:30**
